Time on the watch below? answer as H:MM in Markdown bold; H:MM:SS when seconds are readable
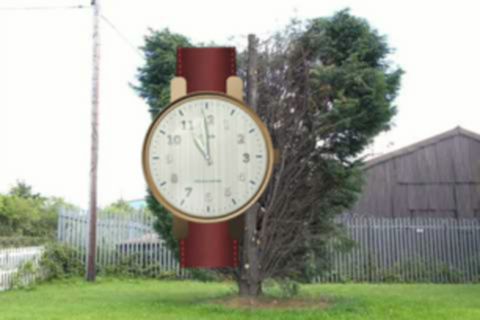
**10:59**
